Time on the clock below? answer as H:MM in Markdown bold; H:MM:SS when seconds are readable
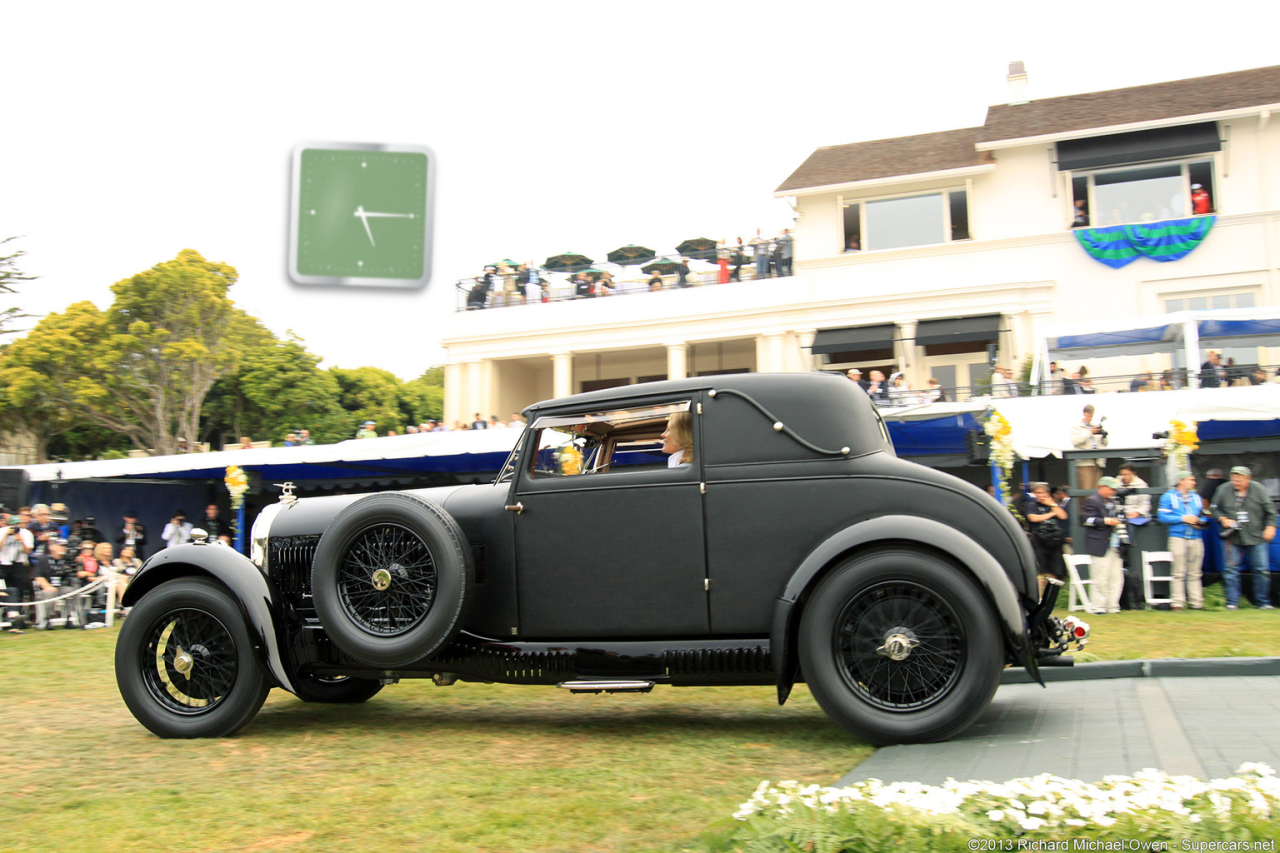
**5:15**
